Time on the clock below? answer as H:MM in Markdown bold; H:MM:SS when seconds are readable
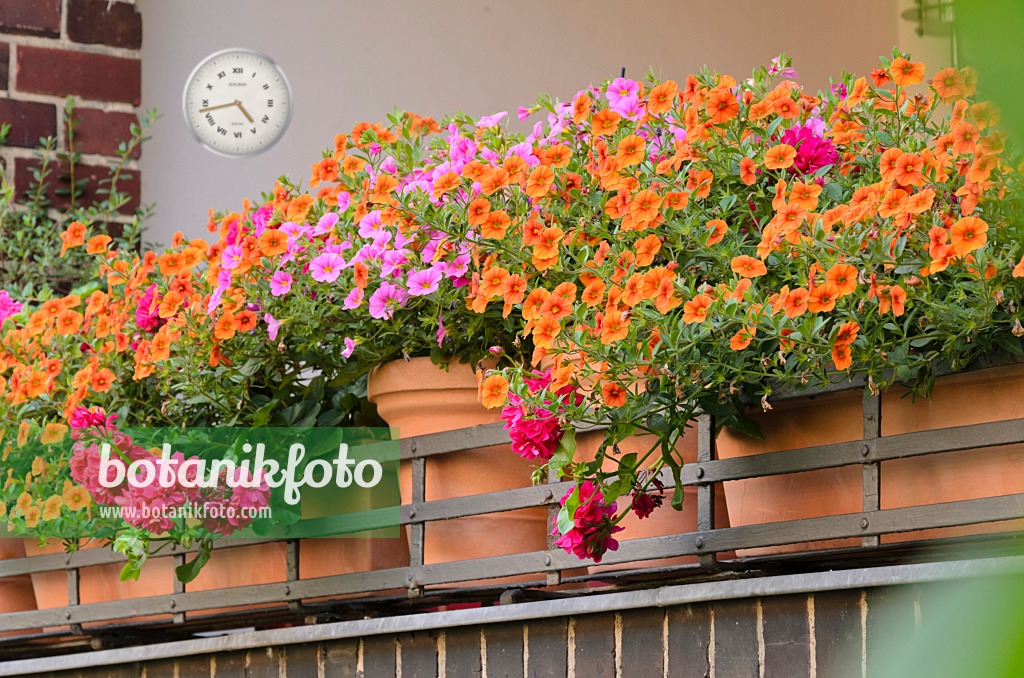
**4:43**
